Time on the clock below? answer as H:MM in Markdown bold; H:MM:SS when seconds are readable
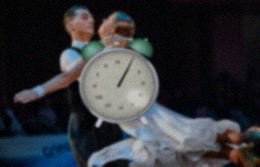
**1:05**
